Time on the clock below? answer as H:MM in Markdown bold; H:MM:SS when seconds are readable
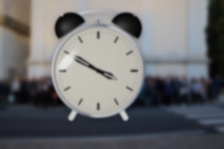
**3:50**
